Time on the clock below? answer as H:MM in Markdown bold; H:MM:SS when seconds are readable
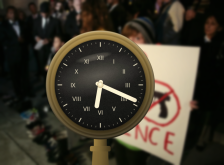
**6:19**
